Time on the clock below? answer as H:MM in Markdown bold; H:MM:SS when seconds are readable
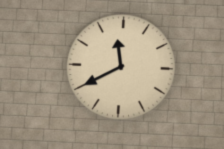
**11:40**
